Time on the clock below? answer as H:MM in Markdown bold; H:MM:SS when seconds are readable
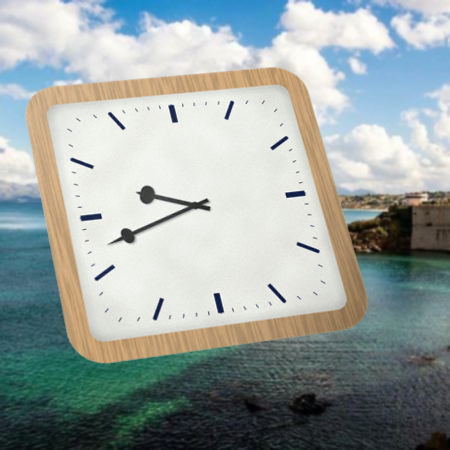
**9:42**
